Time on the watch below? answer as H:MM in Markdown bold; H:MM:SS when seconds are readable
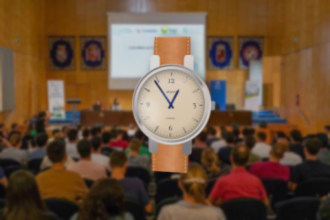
**12:54**
